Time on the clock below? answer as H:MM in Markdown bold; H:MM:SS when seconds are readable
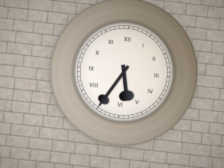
**5:35**
